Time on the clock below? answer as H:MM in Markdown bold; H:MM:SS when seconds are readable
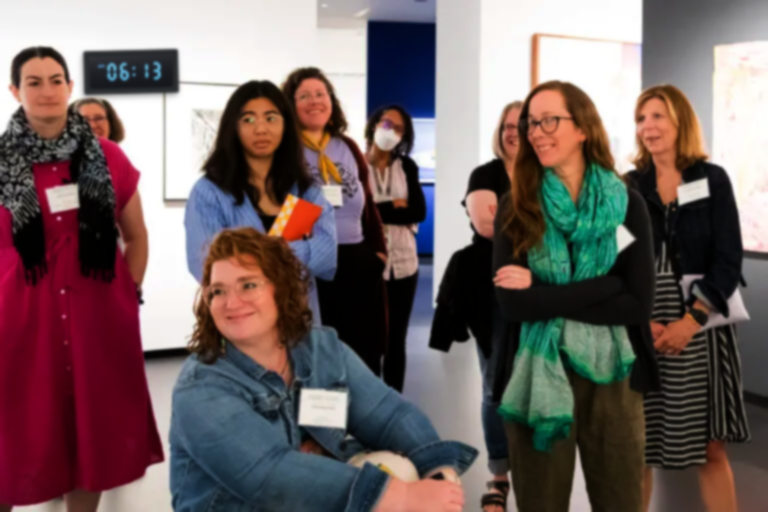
**6:13**
